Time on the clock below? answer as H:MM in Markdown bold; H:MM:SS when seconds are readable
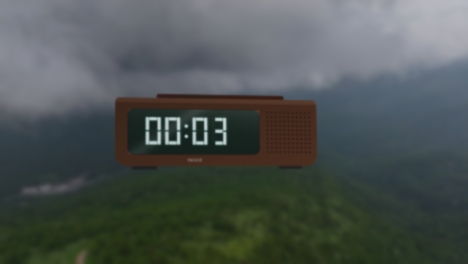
**0:03**
